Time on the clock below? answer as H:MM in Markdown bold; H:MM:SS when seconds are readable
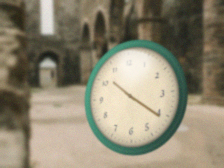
**10:21**
